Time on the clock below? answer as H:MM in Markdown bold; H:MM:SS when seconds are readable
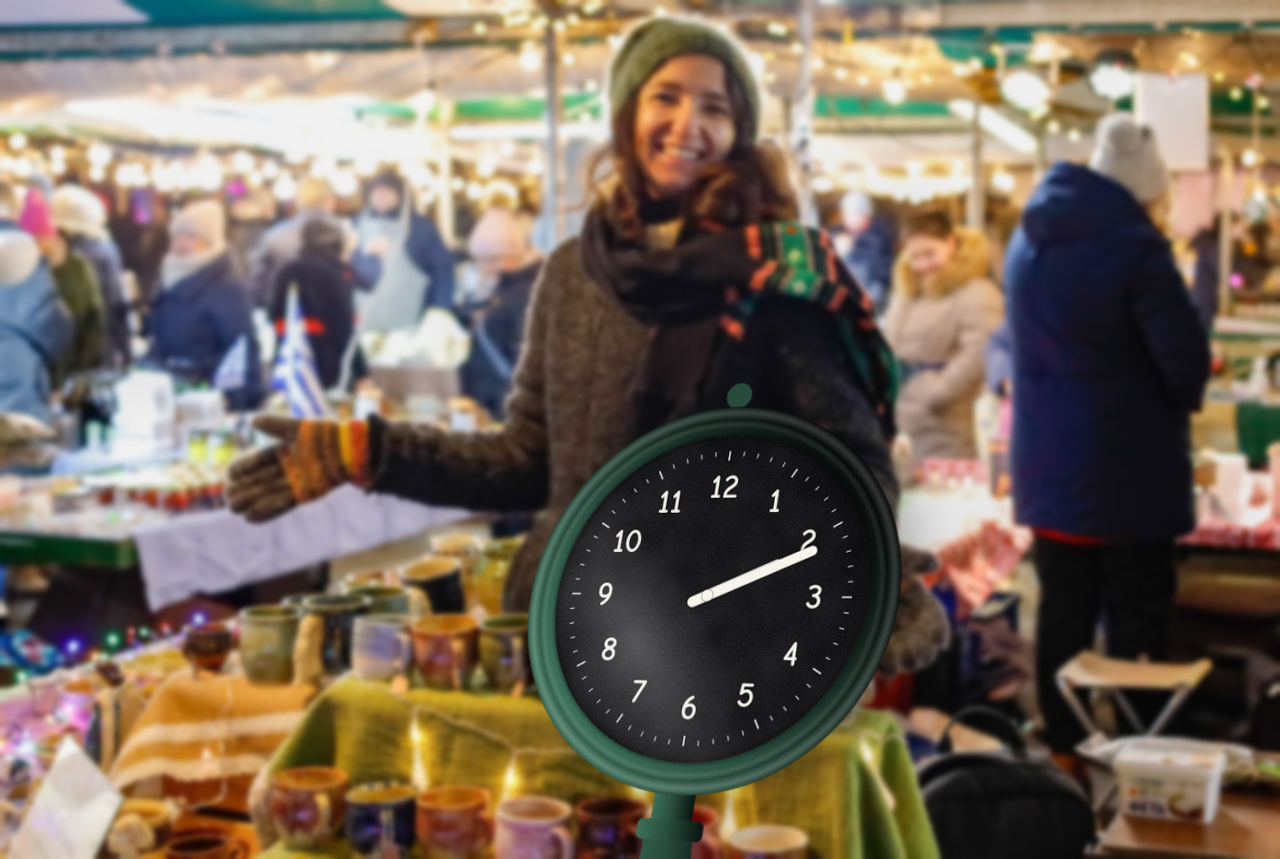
**2:11**
